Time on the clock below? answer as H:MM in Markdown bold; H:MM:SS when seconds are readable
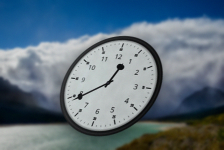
**12:39**
